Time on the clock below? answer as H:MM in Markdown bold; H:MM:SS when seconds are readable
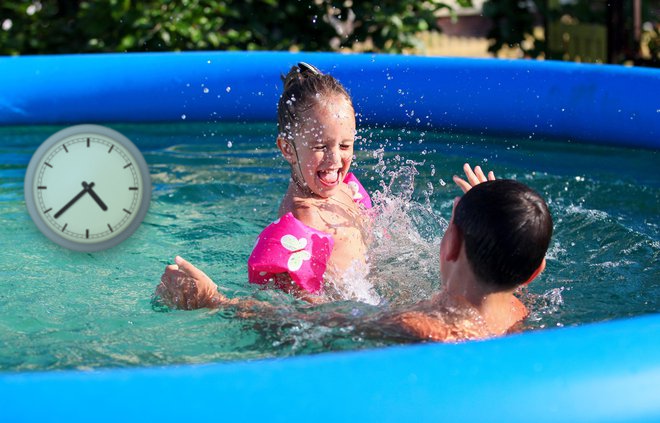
**4:38**
